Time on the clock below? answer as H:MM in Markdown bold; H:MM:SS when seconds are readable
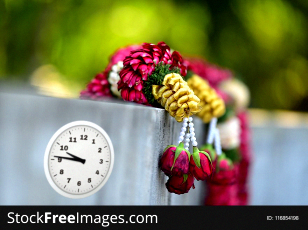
**9:46**
